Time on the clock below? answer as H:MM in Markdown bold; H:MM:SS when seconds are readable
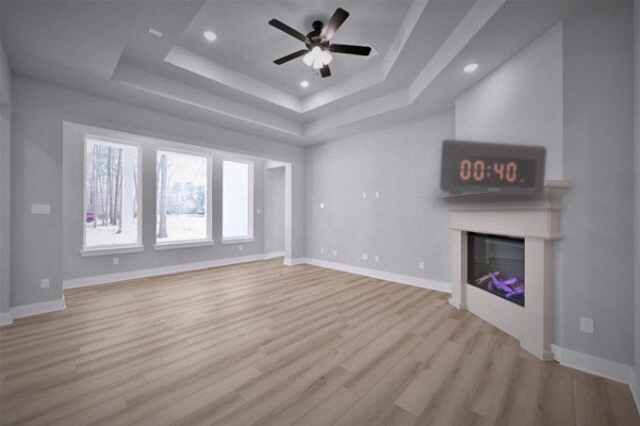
**0:40**
